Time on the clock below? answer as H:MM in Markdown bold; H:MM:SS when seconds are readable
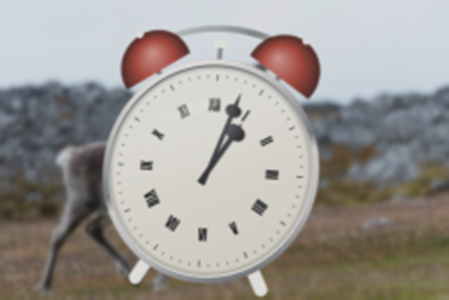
**1:03**
